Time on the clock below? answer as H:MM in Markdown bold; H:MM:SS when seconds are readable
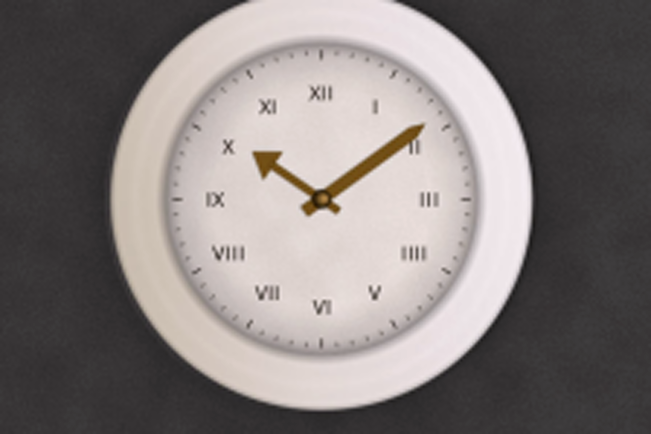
**10:09**
